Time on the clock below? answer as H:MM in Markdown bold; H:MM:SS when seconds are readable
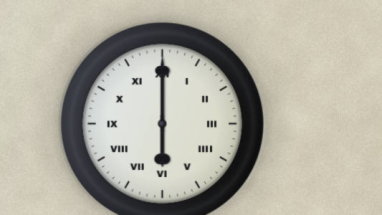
**6:00**
